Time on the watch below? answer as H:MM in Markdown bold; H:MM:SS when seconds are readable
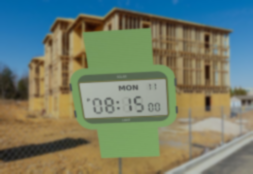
**8:15**
